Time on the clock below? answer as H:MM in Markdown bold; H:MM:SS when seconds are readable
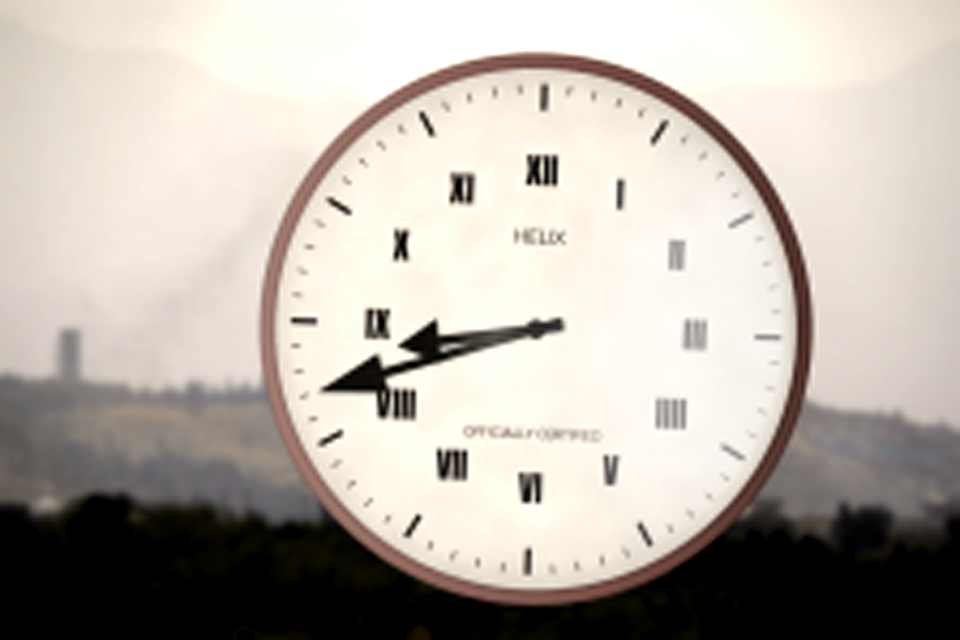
**8:42**
